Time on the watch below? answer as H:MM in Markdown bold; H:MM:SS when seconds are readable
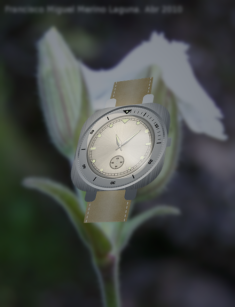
**11:08**
